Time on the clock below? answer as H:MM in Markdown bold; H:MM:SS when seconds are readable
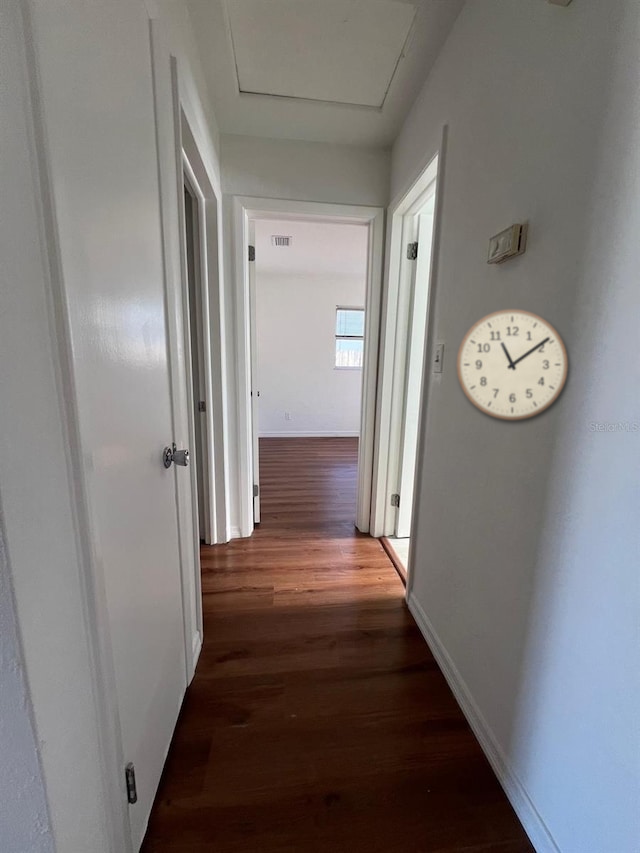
**11:09**
